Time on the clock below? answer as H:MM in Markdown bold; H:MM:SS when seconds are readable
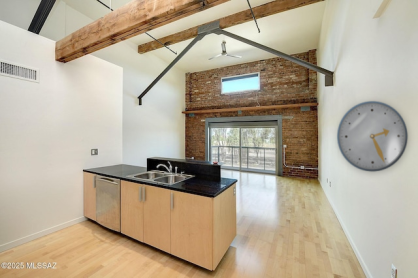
**2:26**
